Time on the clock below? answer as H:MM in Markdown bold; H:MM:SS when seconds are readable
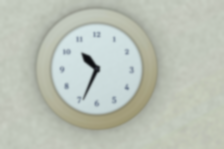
**10:34**
